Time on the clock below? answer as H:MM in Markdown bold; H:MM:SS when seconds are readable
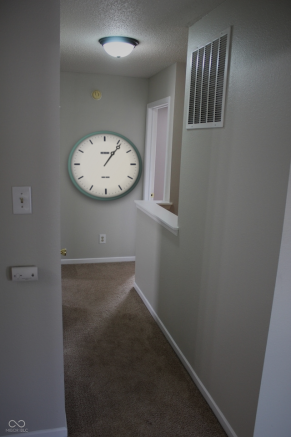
**1:06**
